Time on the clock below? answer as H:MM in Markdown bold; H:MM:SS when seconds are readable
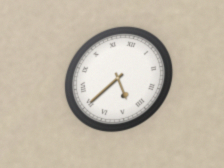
**4:35**
